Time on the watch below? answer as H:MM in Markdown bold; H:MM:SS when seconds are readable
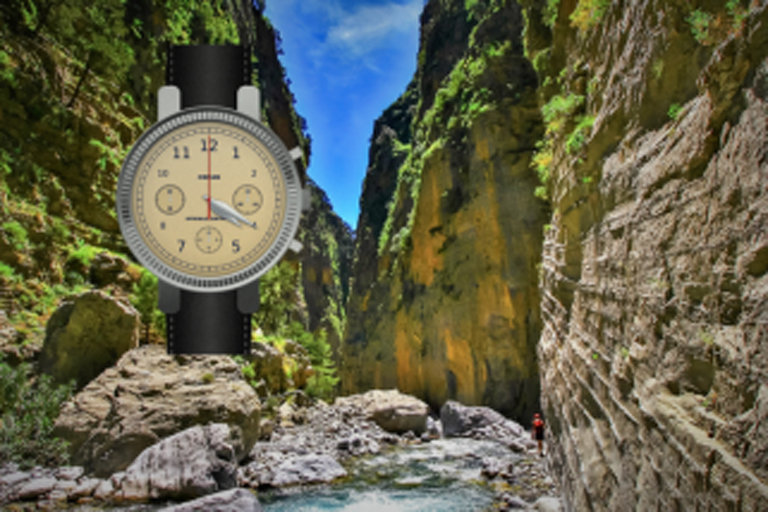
**4:20**
